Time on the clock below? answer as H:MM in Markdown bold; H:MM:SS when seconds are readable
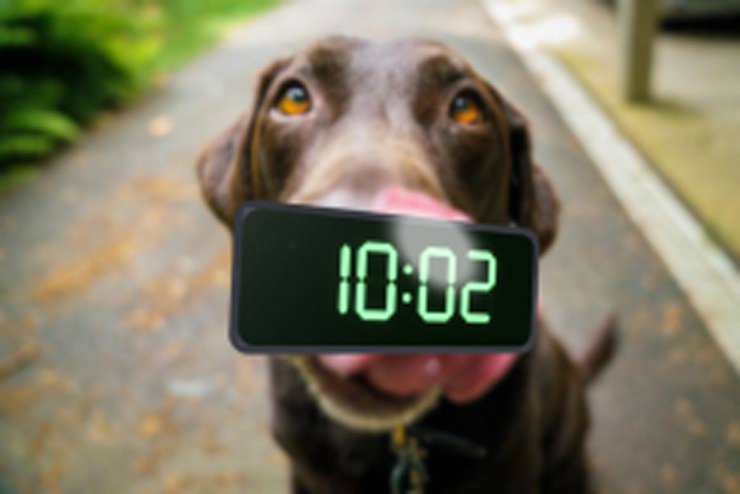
**10:02**
